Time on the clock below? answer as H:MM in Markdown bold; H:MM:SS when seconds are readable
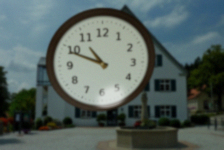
**10:49**
